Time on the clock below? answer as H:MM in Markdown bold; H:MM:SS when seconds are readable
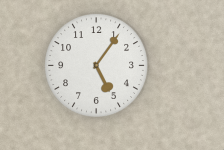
**5:06**
